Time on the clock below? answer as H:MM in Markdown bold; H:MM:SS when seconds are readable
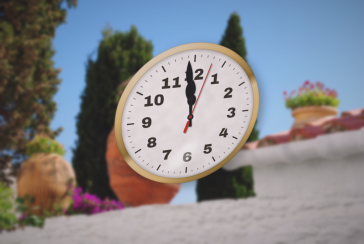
**11:59:03**
